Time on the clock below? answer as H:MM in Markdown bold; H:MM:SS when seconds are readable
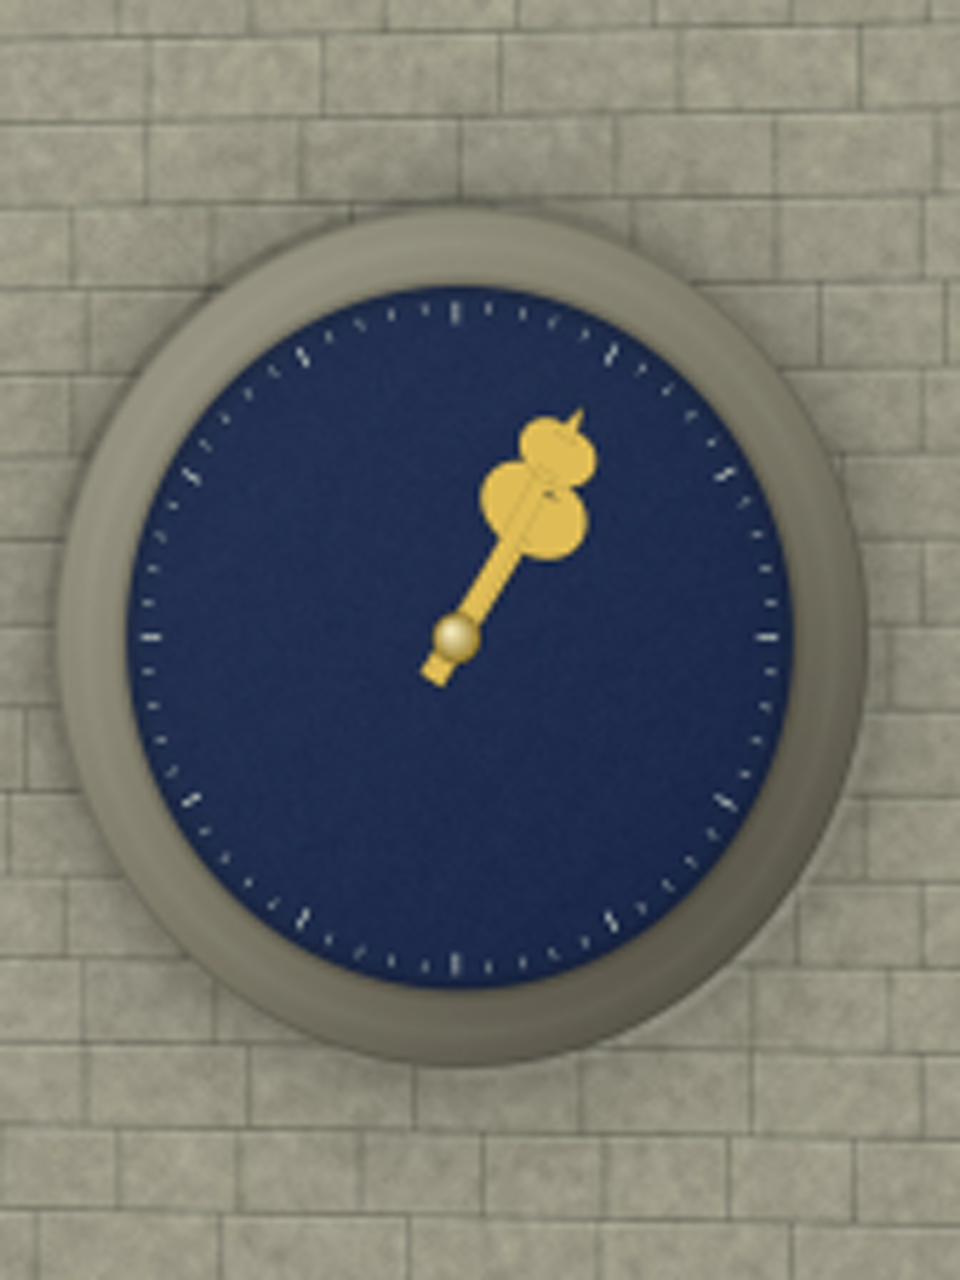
**1:05**
